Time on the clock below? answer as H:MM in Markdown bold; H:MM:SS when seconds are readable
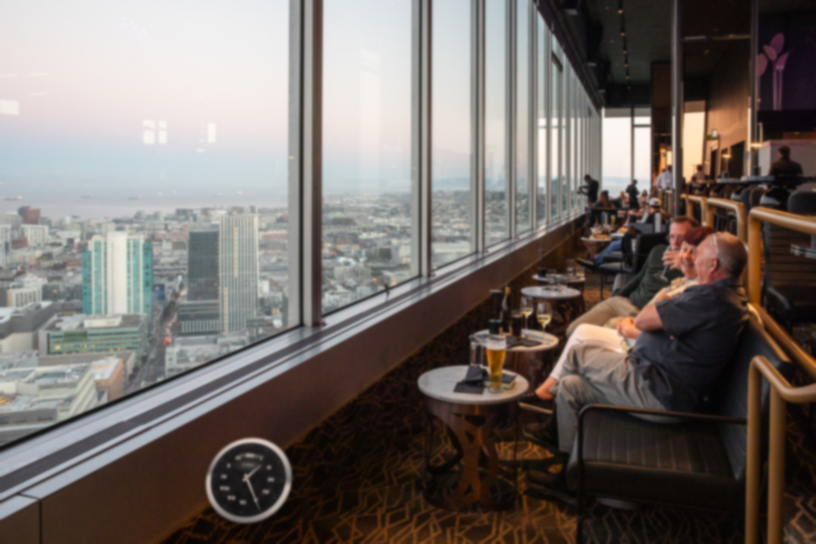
**1:25**
